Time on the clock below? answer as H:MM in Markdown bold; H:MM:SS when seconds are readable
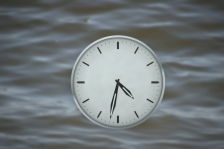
**4:32**
